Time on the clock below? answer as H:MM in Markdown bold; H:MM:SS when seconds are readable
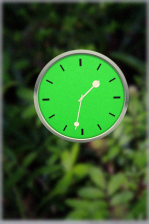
**1:32**
